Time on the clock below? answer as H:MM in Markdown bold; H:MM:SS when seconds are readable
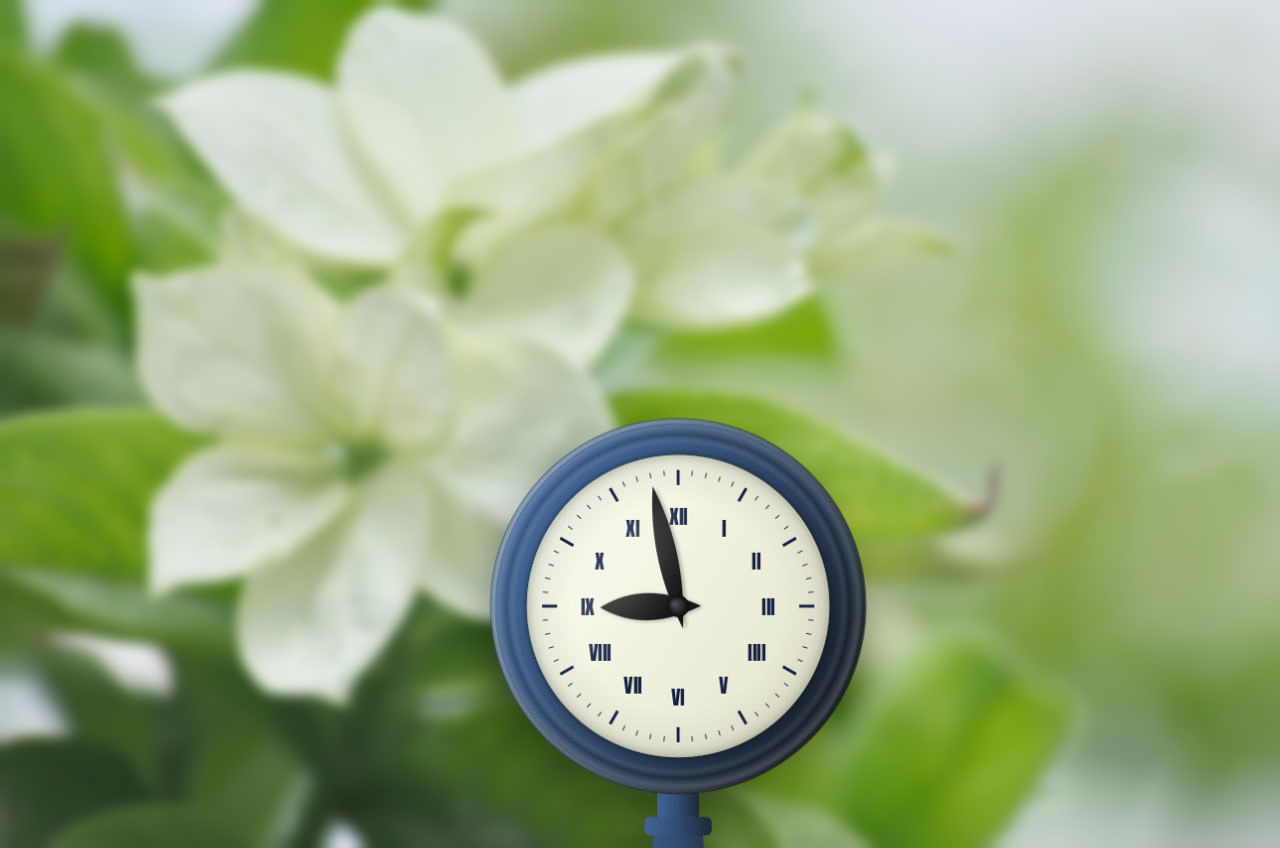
**8:58**
